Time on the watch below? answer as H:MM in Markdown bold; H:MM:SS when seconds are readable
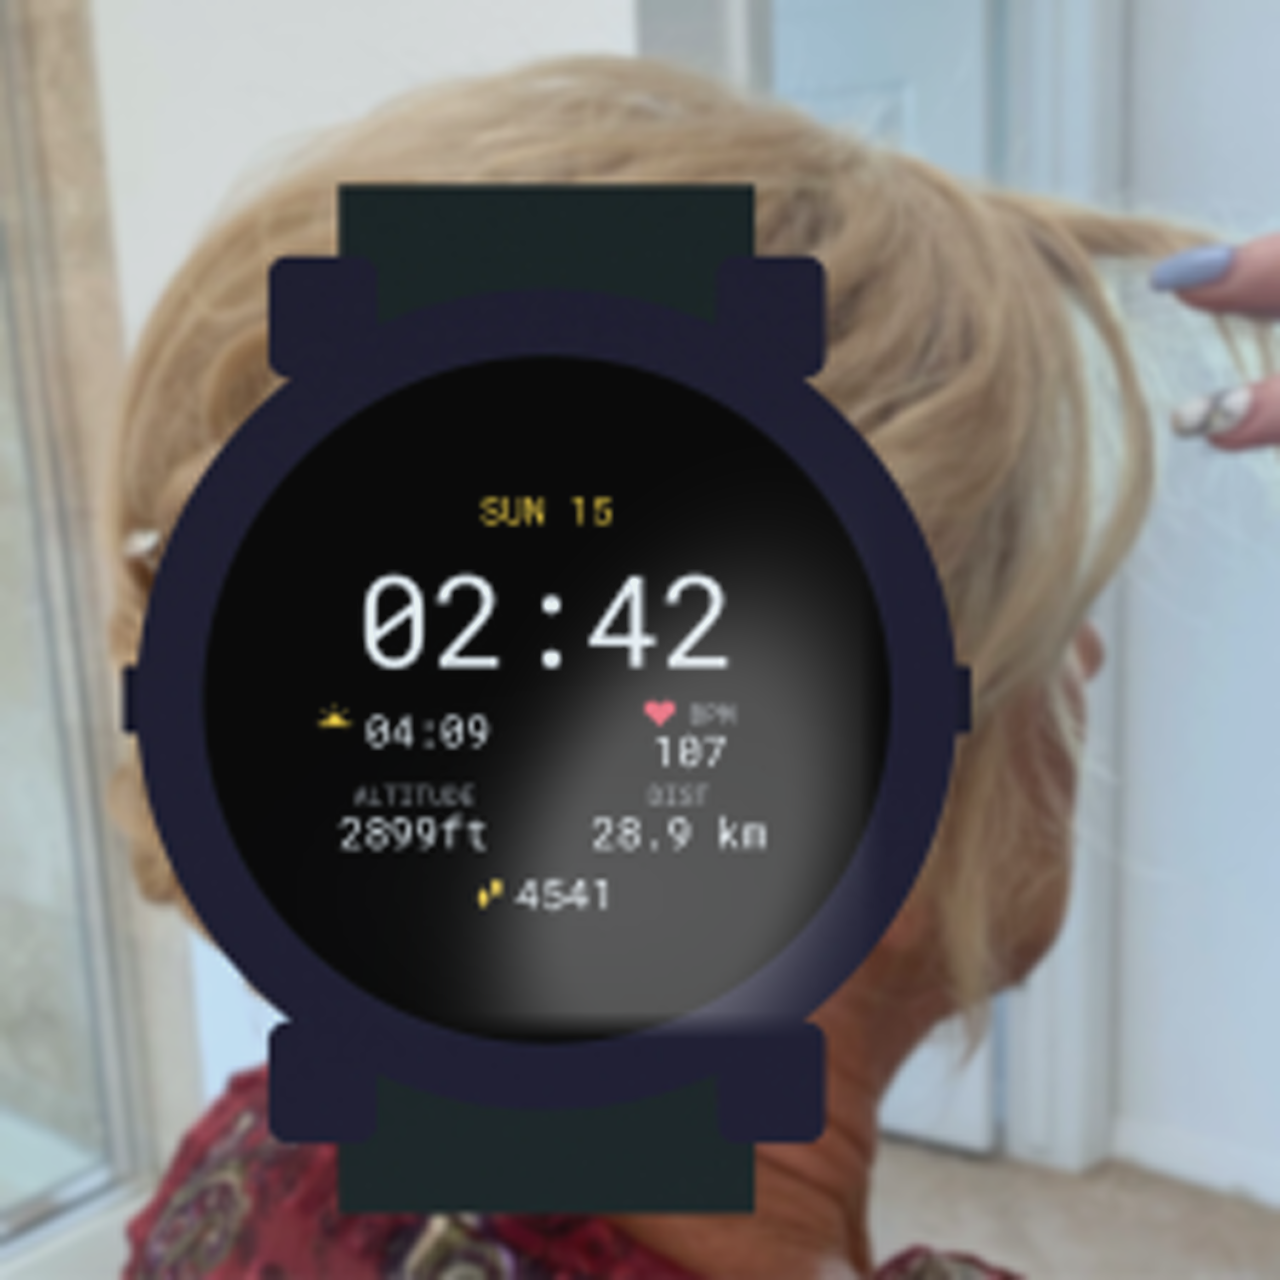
**2:42**
